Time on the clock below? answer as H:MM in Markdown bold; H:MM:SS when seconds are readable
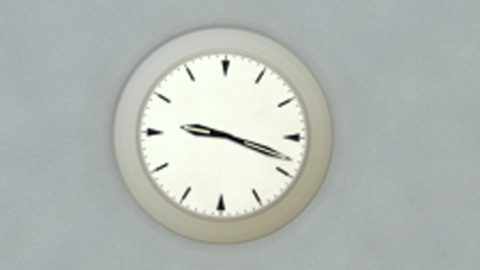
**9:18**
